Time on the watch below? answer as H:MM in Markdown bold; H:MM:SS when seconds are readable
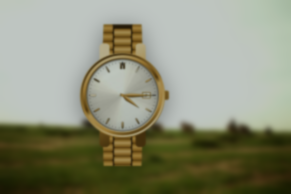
**4:15**
